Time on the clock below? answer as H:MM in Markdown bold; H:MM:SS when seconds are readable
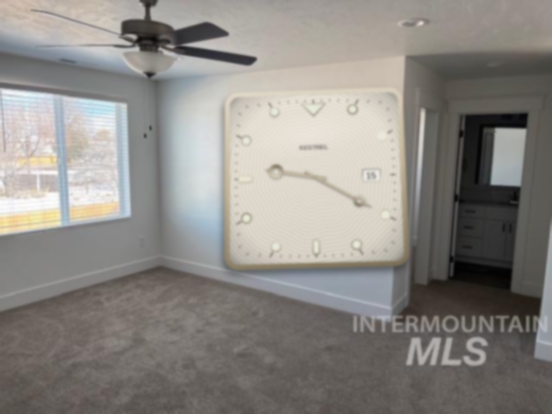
**9:20**
